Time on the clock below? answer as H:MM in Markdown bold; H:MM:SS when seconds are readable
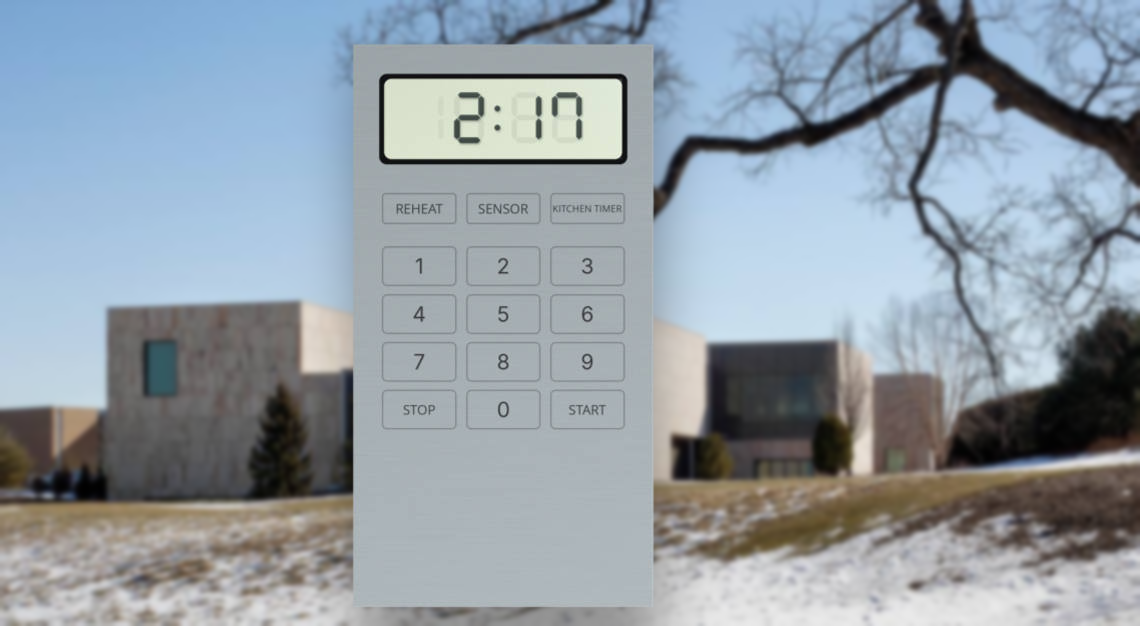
**2:17**
